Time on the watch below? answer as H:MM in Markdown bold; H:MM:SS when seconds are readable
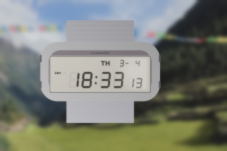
**18:33:13**
